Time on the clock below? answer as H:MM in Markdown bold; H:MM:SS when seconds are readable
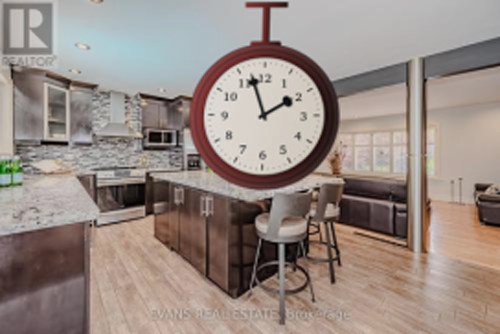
**1:57**
